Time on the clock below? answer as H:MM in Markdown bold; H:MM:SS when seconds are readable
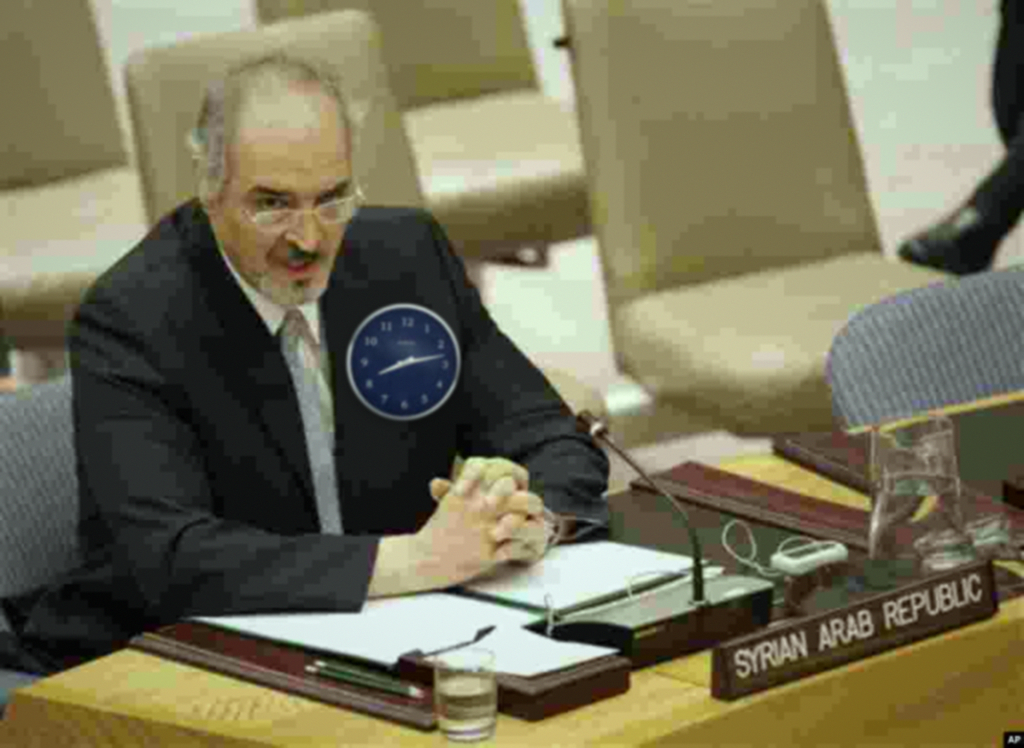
**8:13**
